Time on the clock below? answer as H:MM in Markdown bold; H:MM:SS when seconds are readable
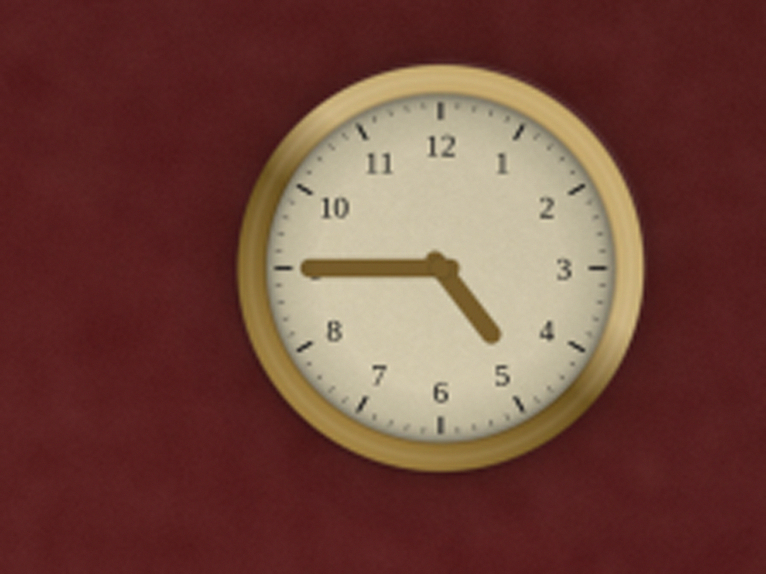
**4:45**
